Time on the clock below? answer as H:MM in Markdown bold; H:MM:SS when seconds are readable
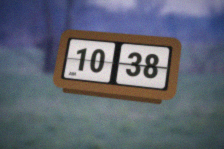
**10:38**
